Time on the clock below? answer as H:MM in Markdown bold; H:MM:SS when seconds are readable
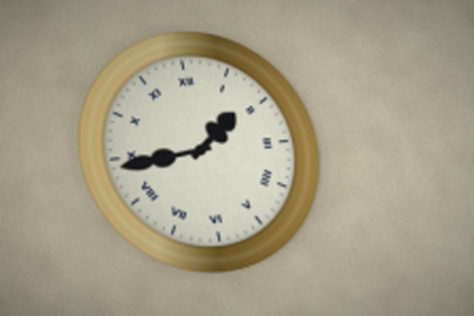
**1:44**
